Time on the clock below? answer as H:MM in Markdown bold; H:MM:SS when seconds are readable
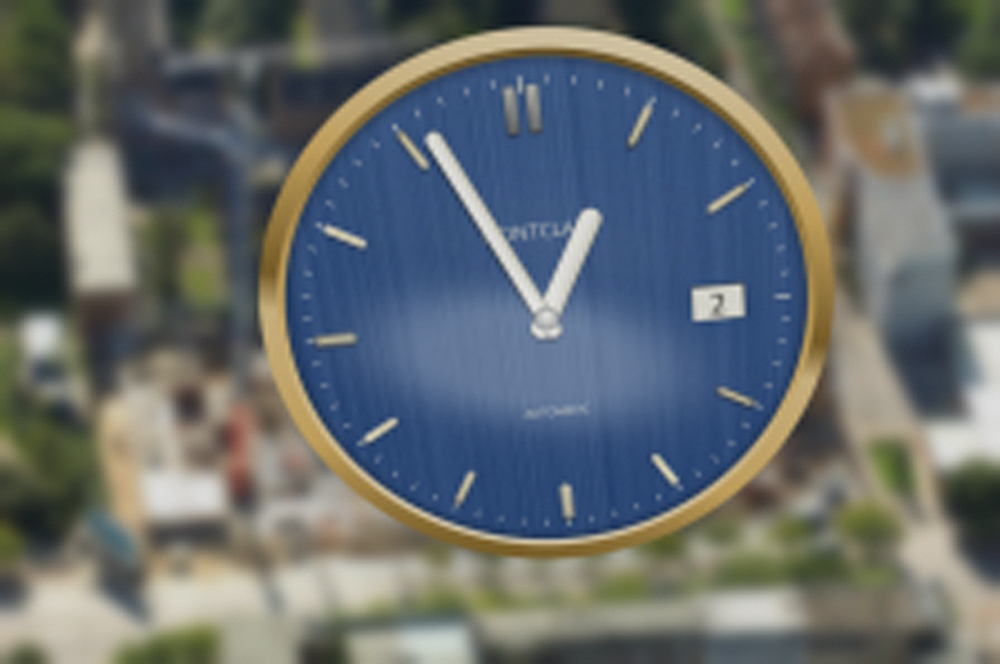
**12:56**
